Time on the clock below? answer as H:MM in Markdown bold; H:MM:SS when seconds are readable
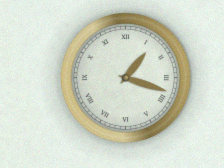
**1:18**
